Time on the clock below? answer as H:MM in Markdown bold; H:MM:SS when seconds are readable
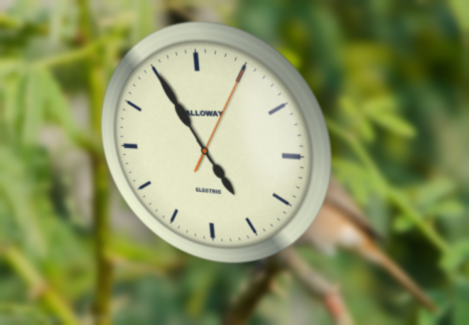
**4:55:05**
